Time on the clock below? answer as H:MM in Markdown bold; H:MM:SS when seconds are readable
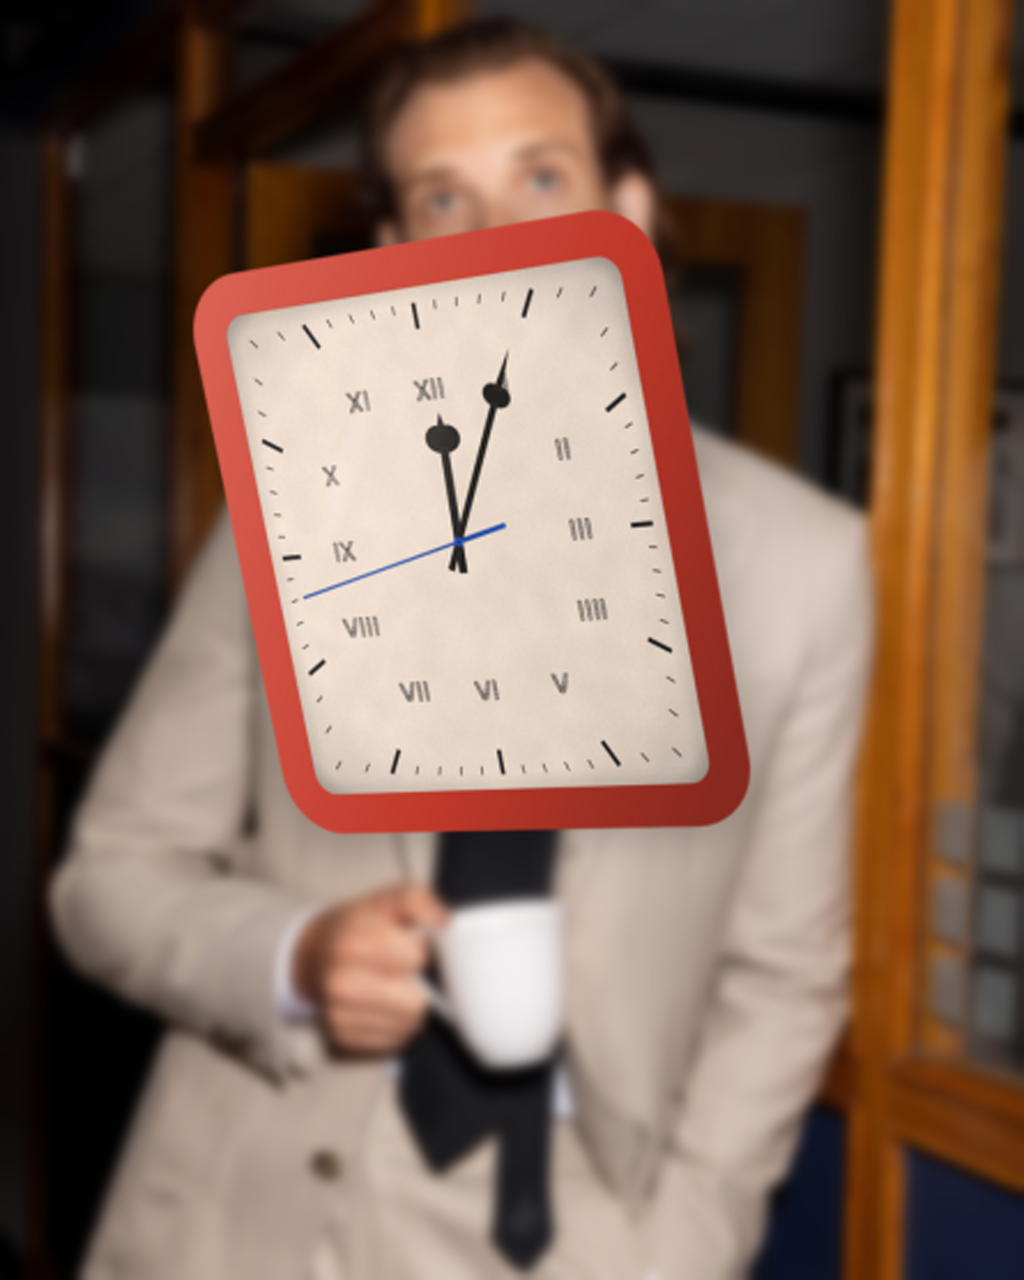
**12:04:43**
